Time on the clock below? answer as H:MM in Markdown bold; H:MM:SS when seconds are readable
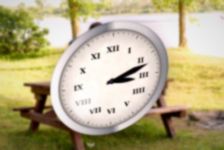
**3:12**
